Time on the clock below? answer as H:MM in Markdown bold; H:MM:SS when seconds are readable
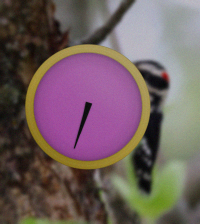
**6:33**
